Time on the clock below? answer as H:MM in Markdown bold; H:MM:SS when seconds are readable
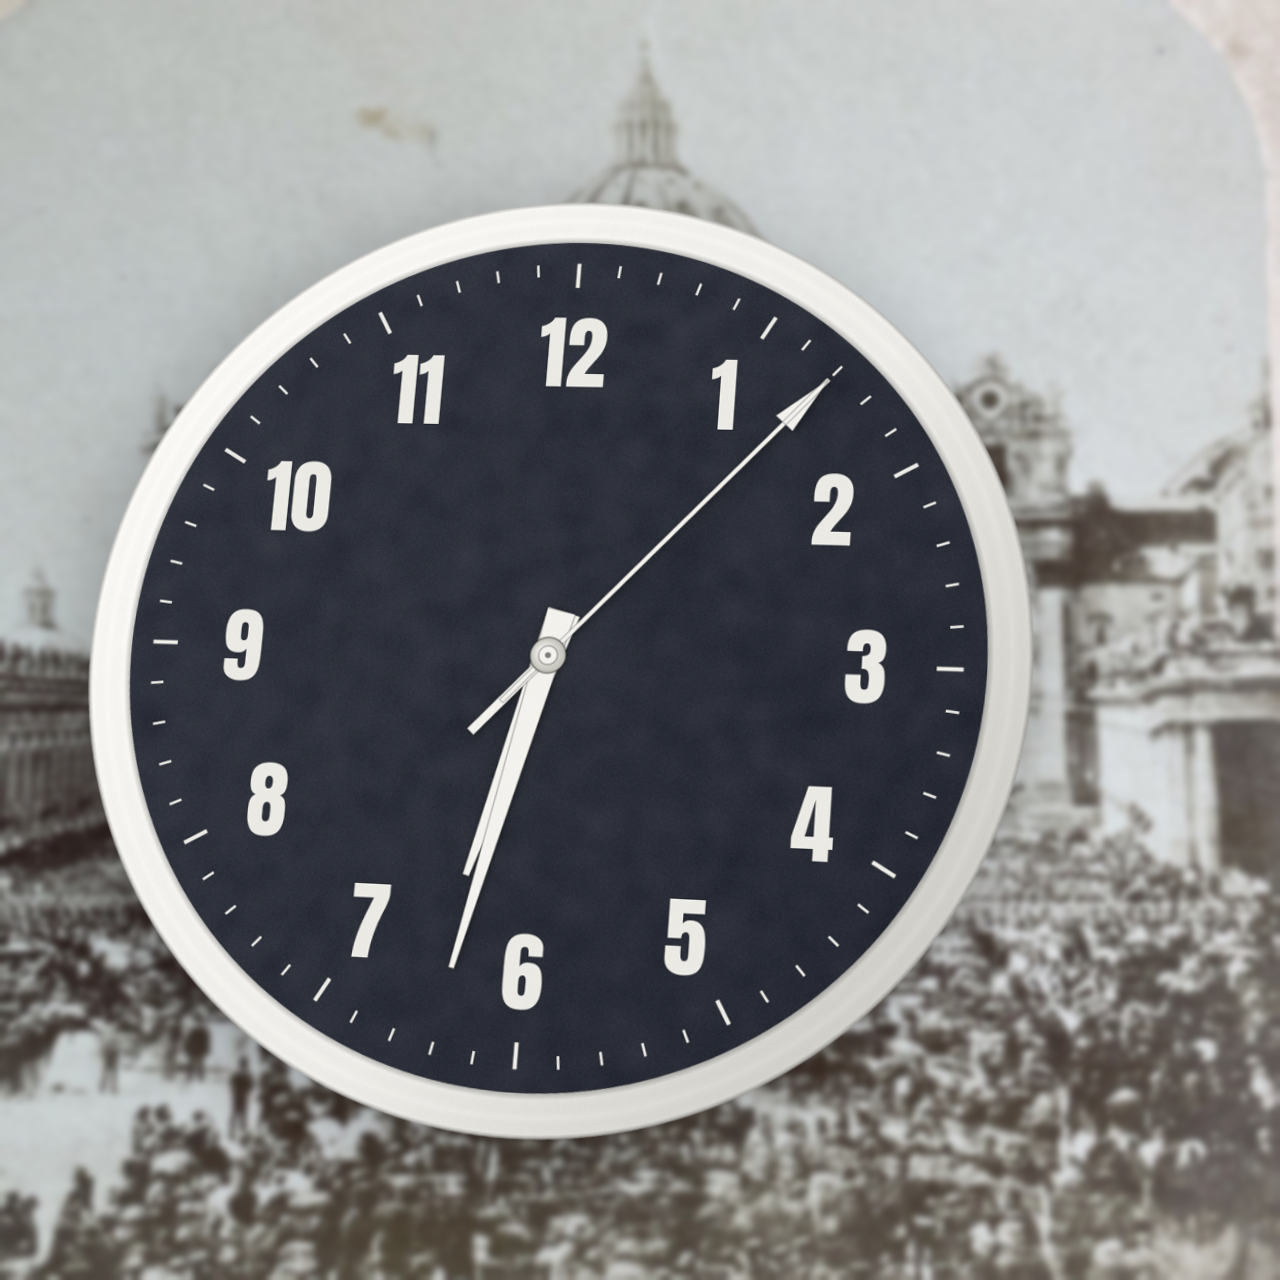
**6:32:07**
